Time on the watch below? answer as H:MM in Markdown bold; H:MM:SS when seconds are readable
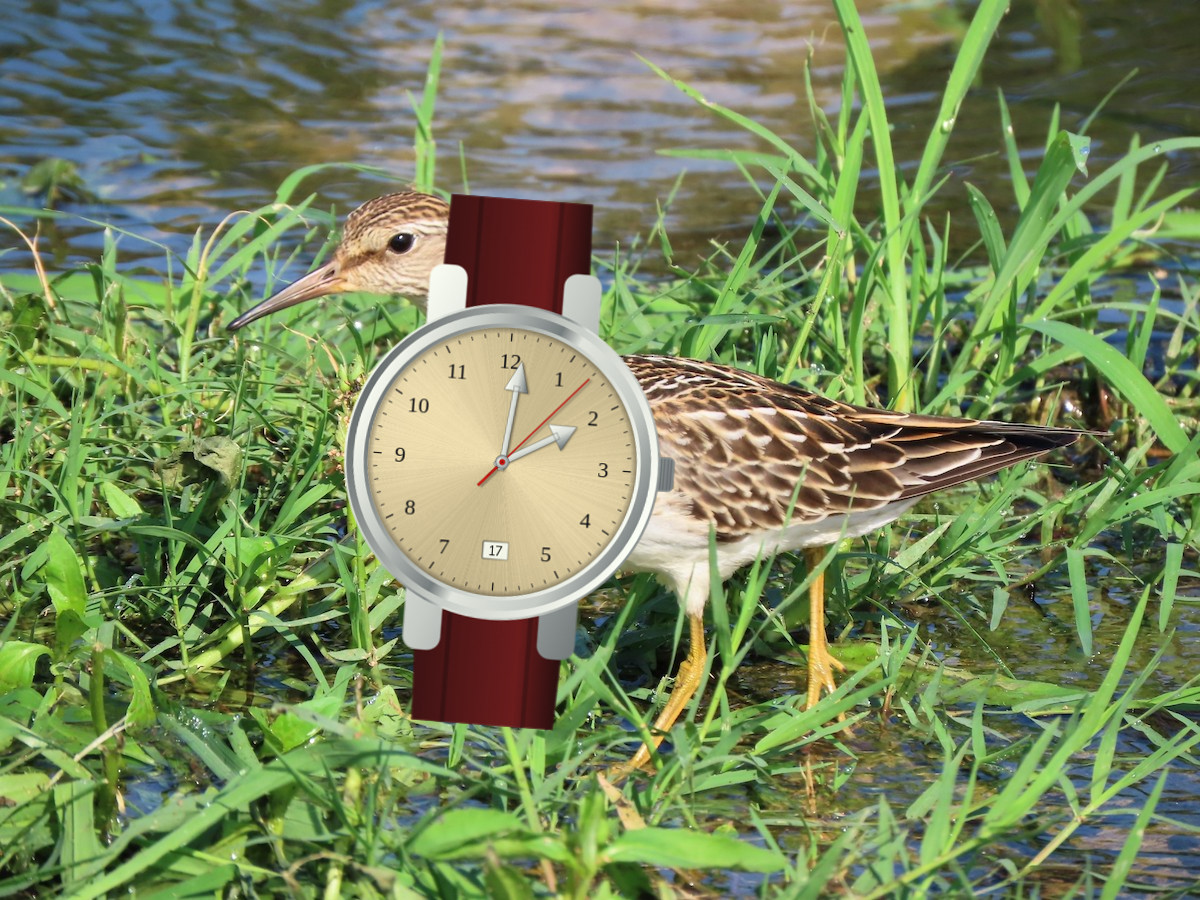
**2:01:07**
